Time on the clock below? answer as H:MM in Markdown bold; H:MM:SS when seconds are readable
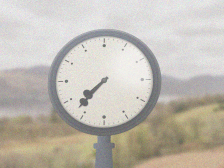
**7:37**
